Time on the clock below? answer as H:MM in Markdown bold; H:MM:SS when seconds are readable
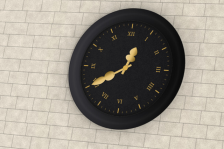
**12:40**
